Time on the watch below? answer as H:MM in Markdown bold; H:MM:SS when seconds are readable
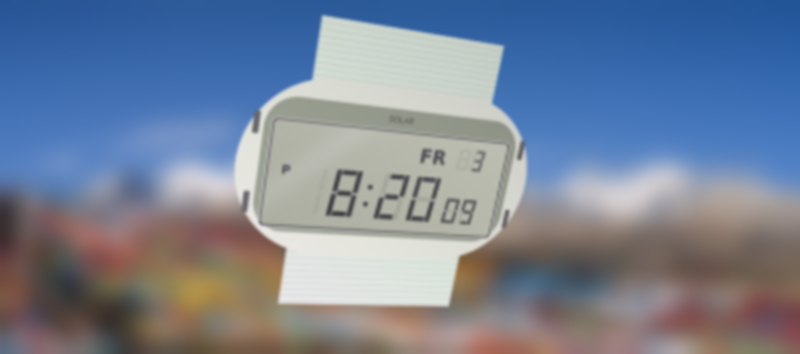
**8:20:09**
